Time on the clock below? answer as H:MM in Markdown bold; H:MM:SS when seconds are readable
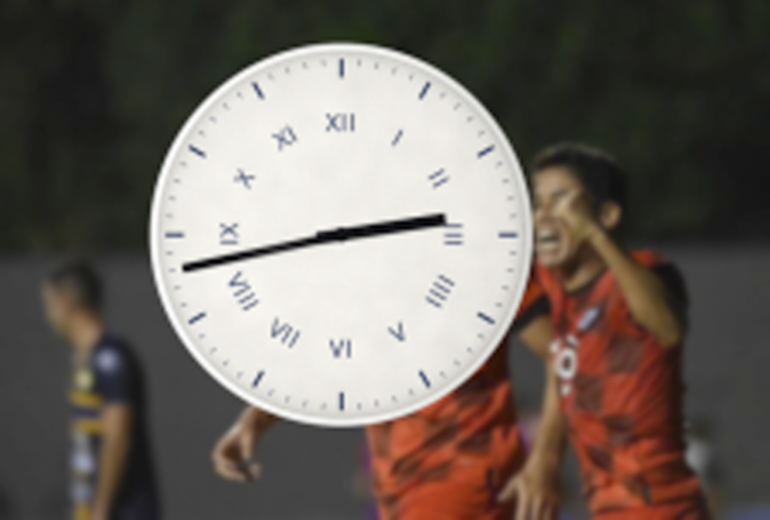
**2:43**
